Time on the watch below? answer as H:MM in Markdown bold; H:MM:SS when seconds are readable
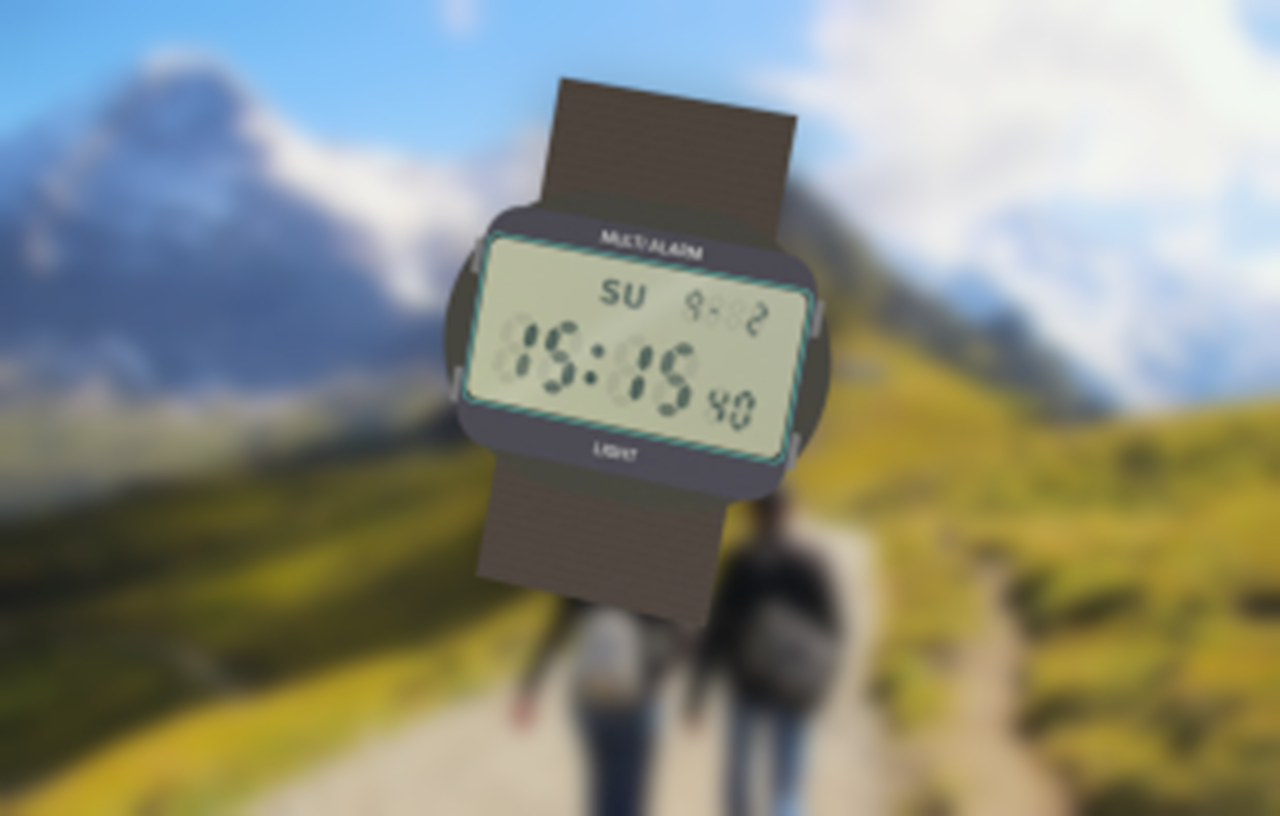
**15:15:40**
